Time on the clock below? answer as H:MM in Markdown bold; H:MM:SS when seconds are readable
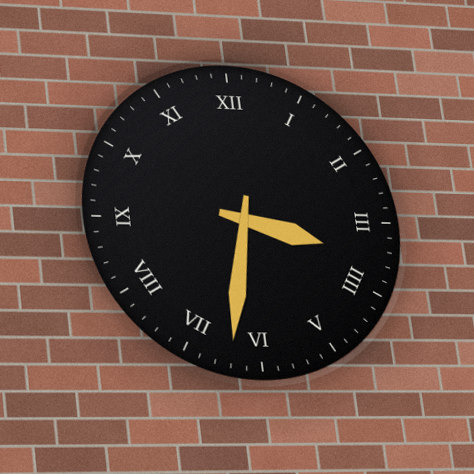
**3:32**
